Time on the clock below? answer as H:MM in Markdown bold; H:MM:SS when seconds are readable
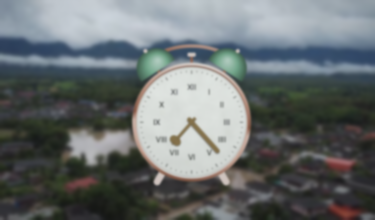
**7:23**
